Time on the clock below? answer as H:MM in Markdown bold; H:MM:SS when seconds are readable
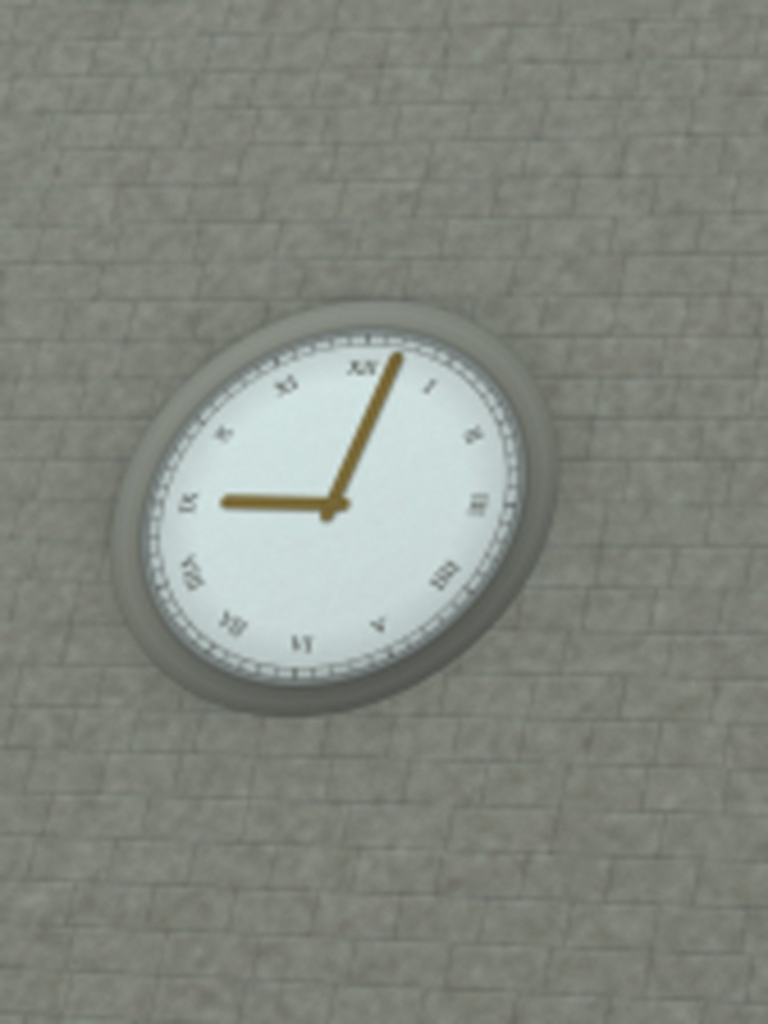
**9:02**
